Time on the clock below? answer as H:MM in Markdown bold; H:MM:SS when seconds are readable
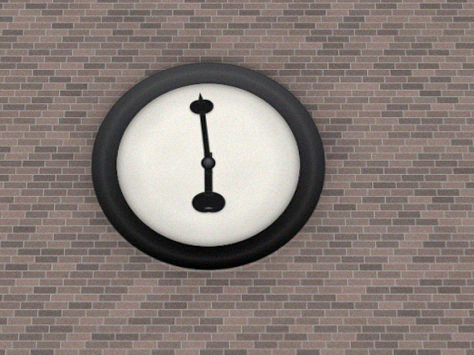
**5:59**
